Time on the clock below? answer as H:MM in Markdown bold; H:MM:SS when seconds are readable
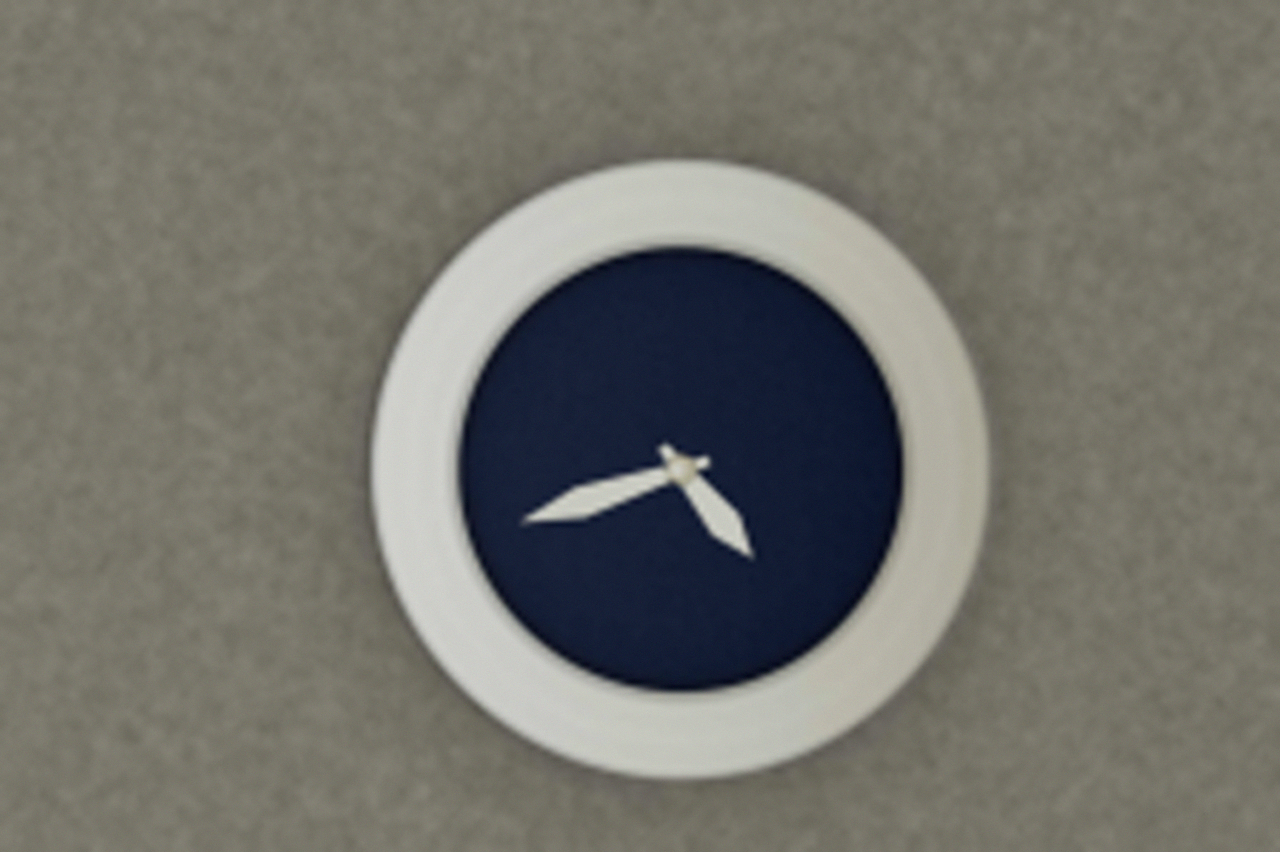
**4:42**
